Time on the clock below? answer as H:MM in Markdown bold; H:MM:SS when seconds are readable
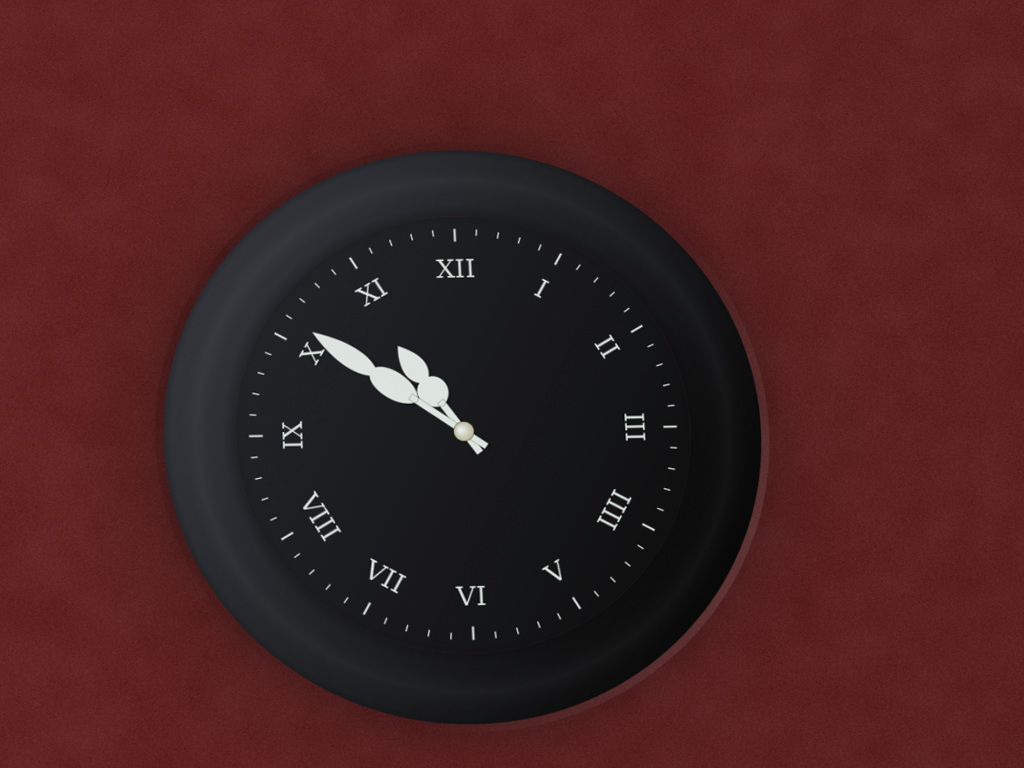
**10:51**
